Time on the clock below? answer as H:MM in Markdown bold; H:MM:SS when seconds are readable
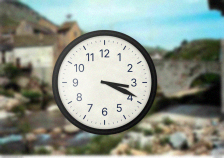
**3:19**
